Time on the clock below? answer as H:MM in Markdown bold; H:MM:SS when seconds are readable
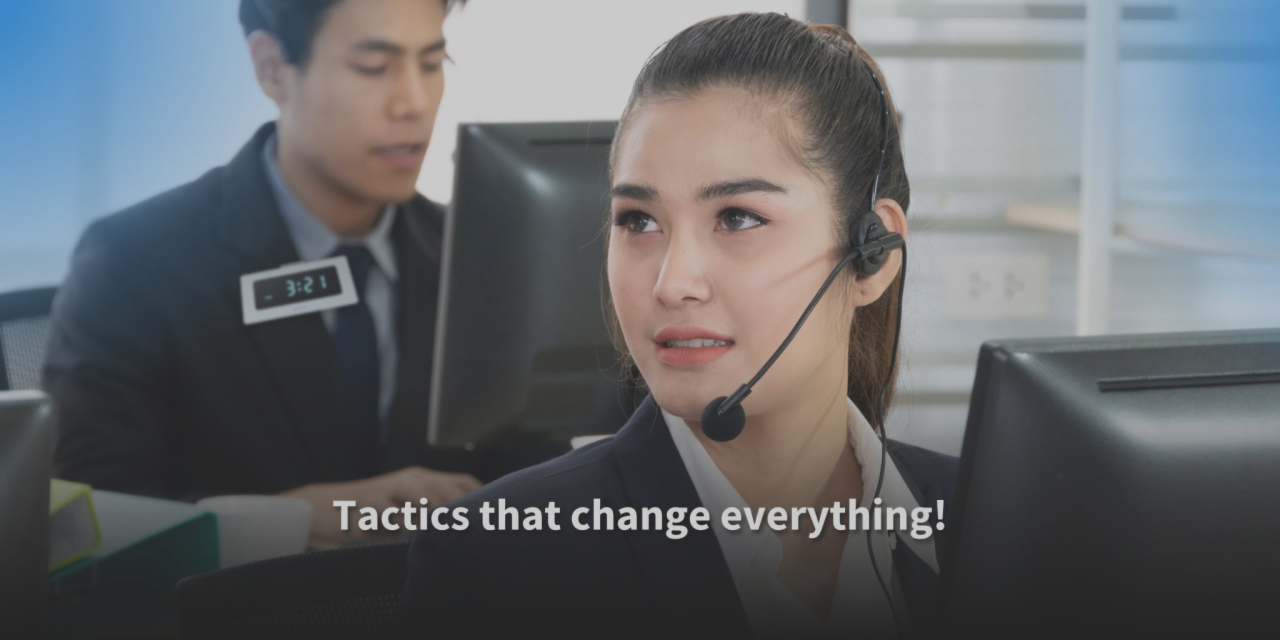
**3:21**
